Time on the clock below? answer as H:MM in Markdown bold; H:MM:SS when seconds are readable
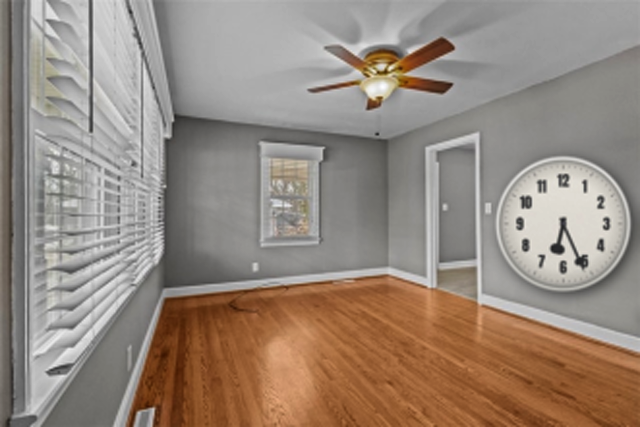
**6:26**
